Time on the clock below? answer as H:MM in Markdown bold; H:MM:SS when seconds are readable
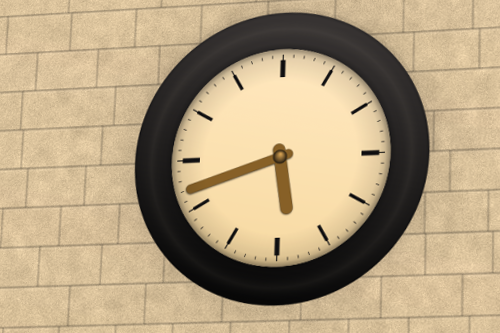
**5:42**
